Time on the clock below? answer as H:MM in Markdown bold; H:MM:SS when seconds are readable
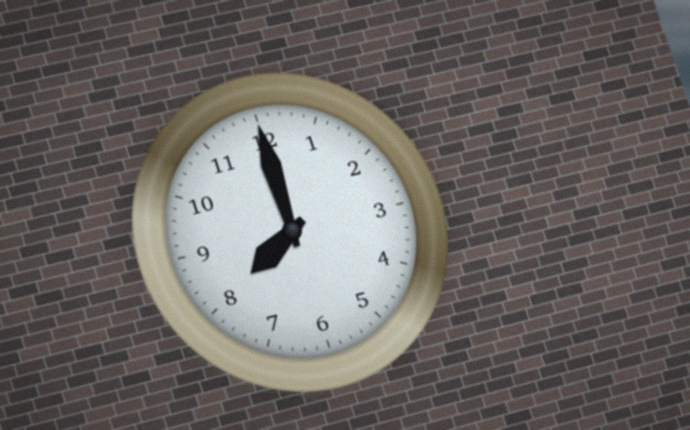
**8:00**
